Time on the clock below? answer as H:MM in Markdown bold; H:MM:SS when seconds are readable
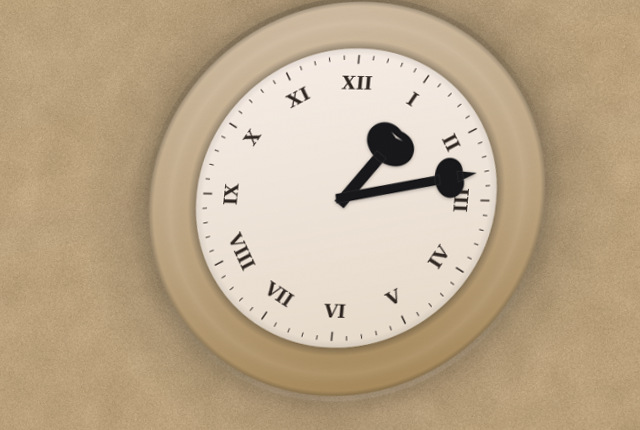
**1:13**
